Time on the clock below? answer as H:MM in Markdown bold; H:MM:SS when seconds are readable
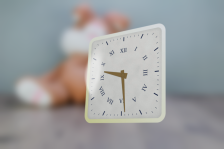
**9:29**
